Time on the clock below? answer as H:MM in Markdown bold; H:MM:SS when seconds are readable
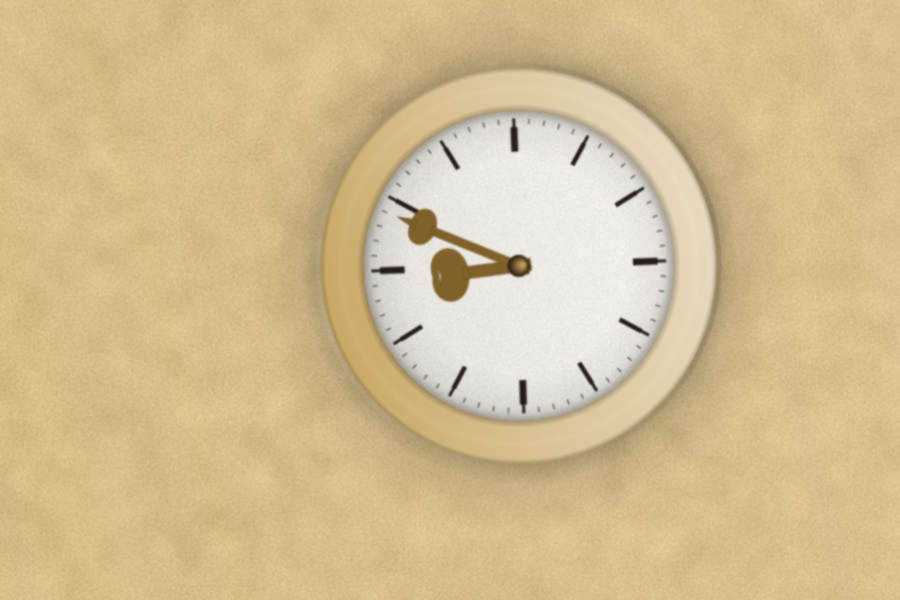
**8:49**
